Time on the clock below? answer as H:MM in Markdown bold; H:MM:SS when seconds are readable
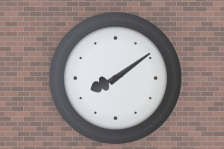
**8:09**
